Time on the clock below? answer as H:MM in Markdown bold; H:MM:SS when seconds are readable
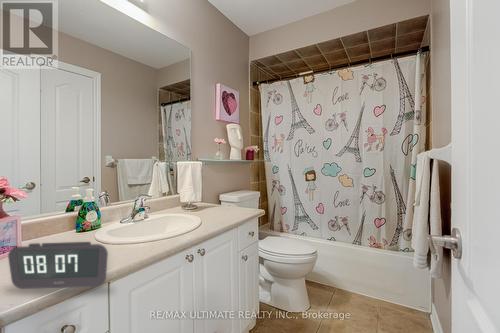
**8:07**
